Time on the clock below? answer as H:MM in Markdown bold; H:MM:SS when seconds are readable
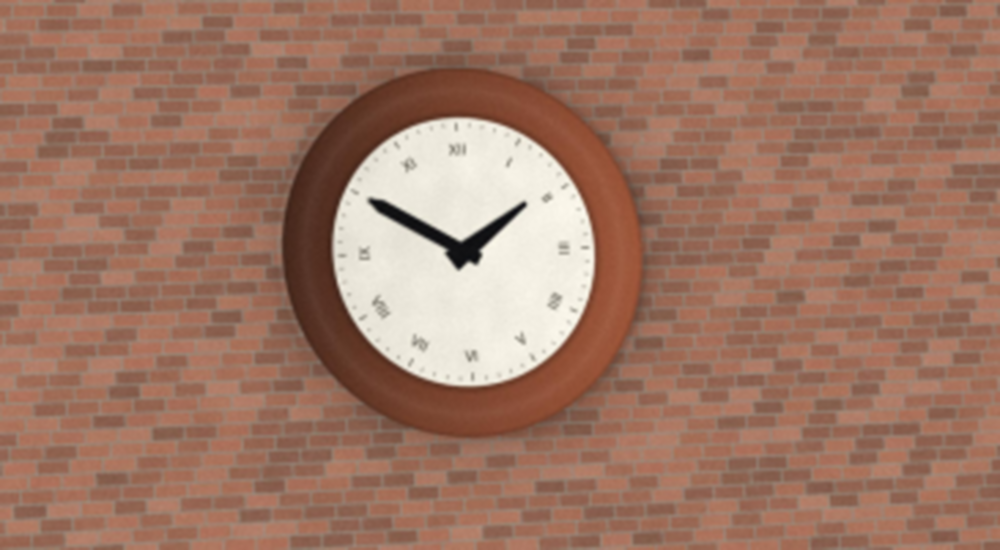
**1:50**
